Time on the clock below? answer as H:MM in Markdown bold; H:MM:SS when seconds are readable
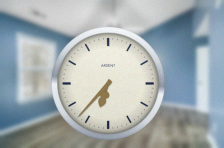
**6:37**
